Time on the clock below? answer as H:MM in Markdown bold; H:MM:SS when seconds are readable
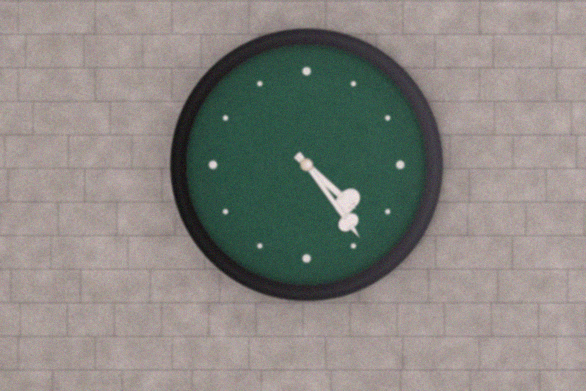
**4:24**
